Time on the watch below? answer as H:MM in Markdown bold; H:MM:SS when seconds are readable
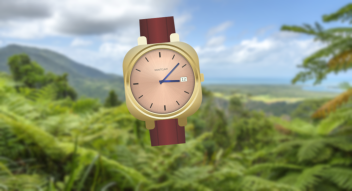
**3:08**
